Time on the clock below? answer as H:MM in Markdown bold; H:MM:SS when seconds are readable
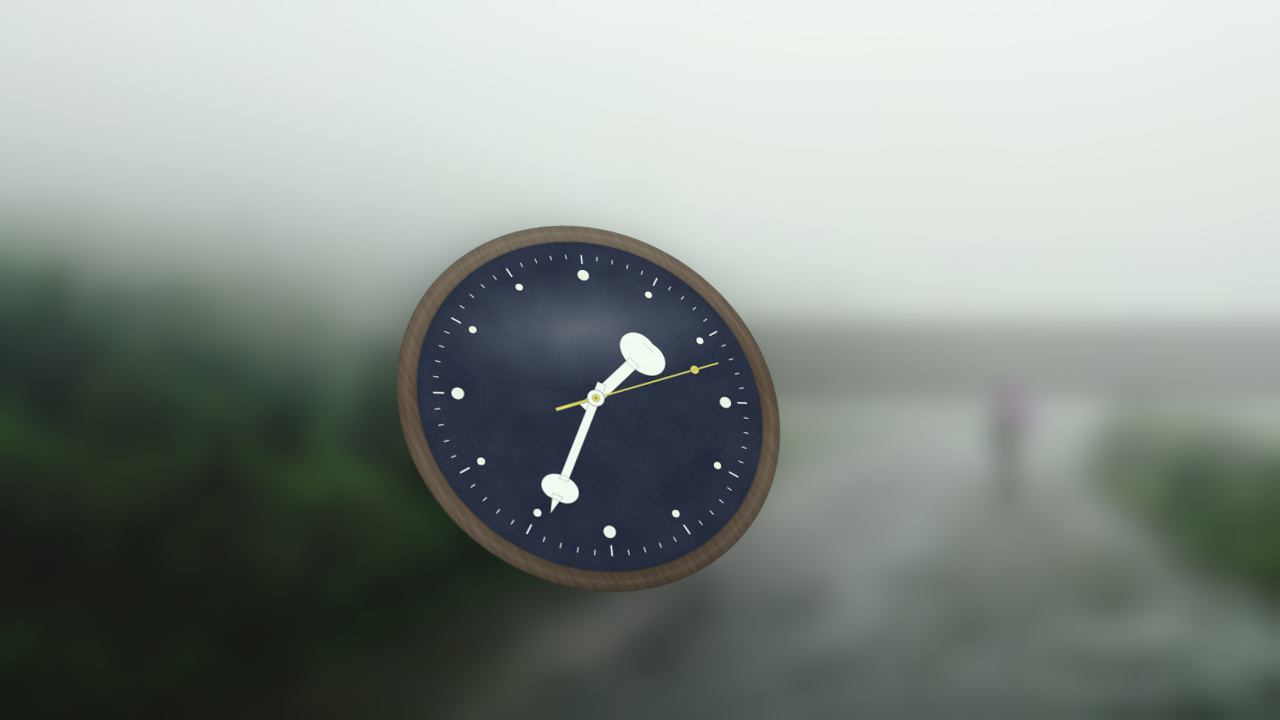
**1:34:12**
